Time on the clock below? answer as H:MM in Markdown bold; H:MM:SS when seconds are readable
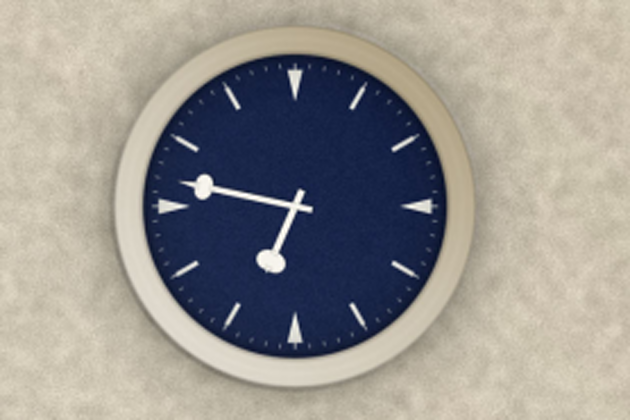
**6:47**
